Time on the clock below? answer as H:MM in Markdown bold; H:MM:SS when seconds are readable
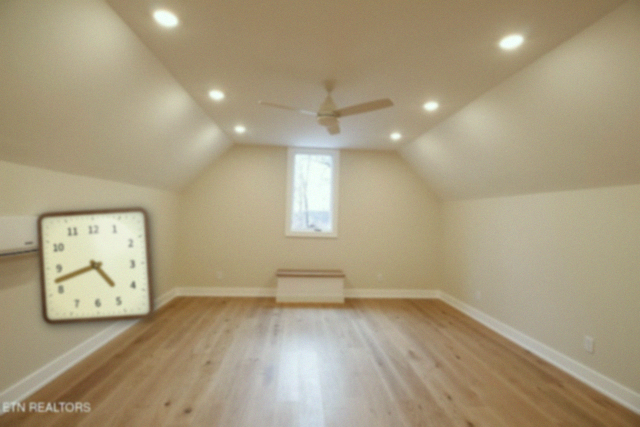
**4:42**
